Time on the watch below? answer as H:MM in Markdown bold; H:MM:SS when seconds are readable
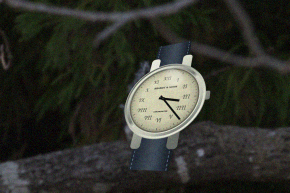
**3:23**
